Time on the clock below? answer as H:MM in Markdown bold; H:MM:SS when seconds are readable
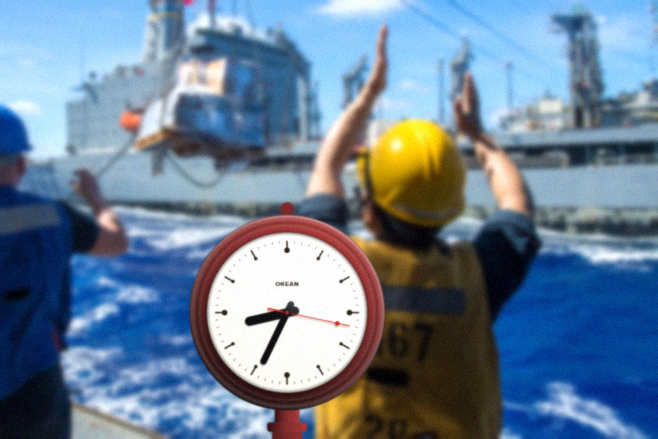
**8:34:17**
